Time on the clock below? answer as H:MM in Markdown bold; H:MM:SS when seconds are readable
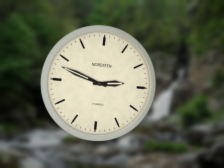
**2:48**
